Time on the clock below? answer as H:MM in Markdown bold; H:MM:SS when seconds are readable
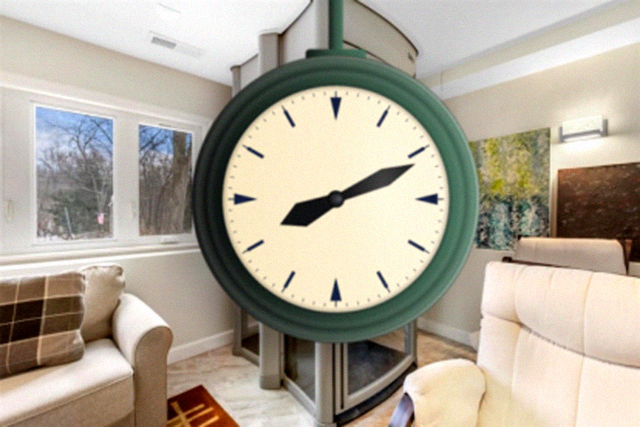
**8:11**
